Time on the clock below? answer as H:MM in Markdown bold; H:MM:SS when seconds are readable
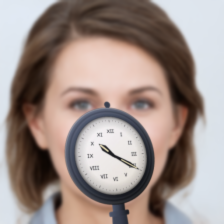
**10:20**
